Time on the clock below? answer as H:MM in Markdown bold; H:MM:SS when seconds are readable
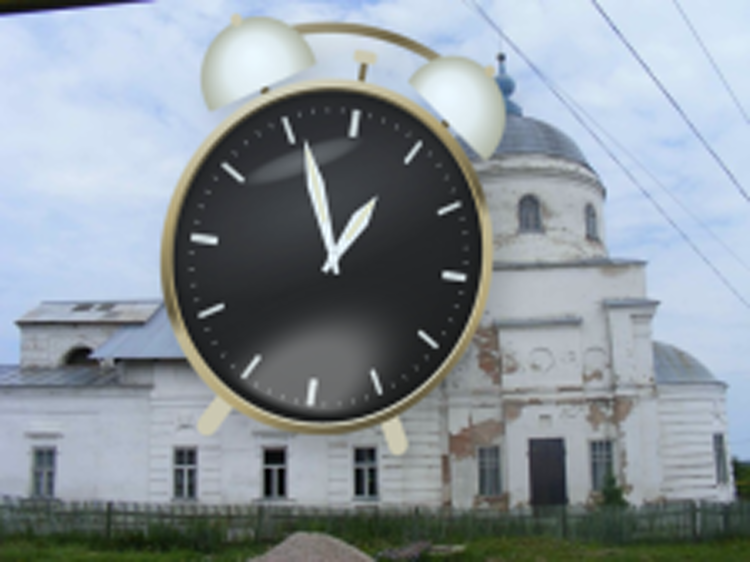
**12:56**
